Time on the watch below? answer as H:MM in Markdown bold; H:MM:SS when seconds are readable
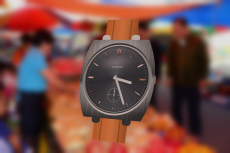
**3:26**
